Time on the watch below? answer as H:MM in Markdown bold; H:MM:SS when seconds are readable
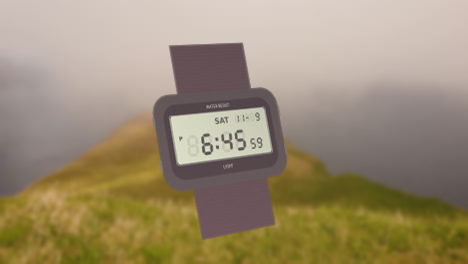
**6:45:59**
